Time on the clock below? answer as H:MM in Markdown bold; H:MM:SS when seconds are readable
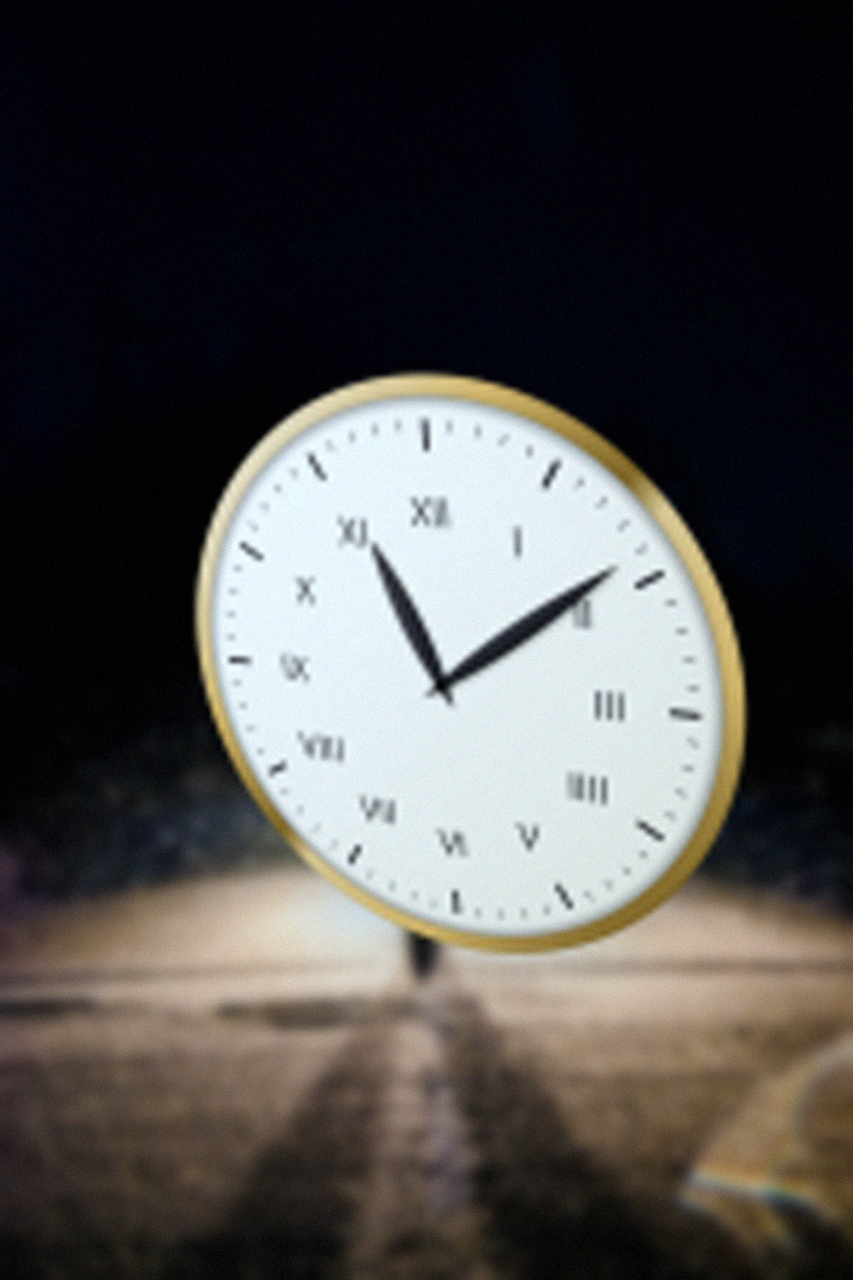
**11:09**
